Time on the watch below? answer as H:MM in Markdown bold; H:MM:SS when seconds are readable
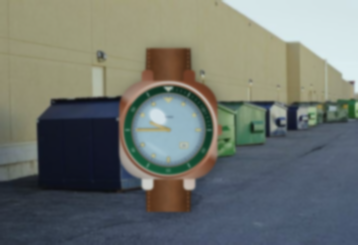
**9:45**
